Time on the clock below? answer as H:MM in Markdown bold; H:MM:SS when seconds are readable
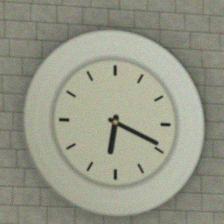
**6:19**
